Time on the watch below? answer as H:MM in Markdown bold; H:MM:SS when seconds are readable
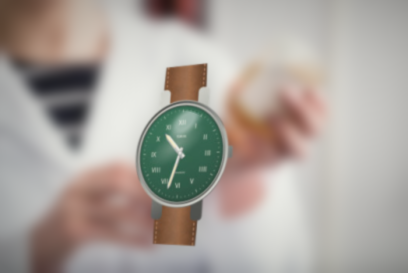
**10:33**
